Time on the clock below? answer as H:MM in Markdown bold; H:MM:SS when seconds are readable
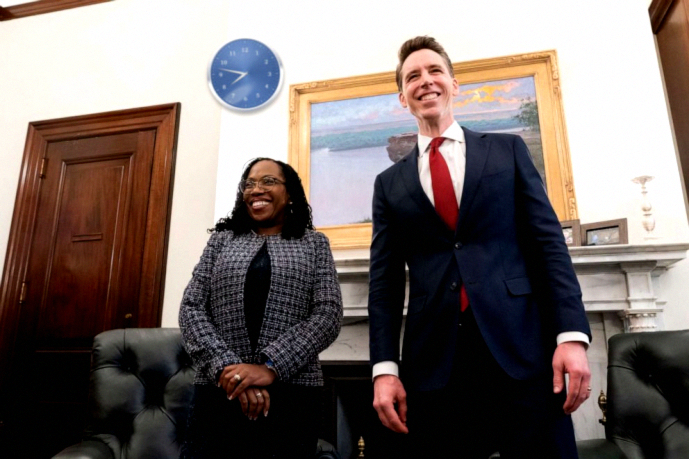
**7:47**
